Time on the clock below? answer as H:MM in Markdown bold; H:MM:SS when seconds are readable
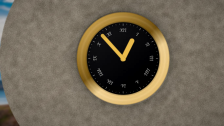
**12:53**
